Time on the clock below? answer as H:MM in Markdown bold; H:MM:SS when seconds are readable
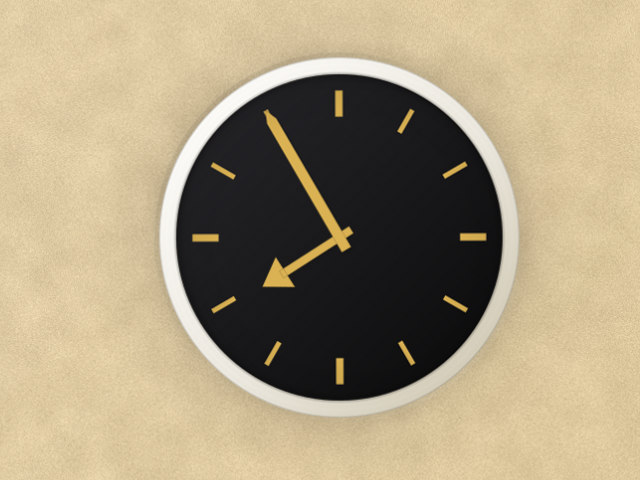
**7:55**
